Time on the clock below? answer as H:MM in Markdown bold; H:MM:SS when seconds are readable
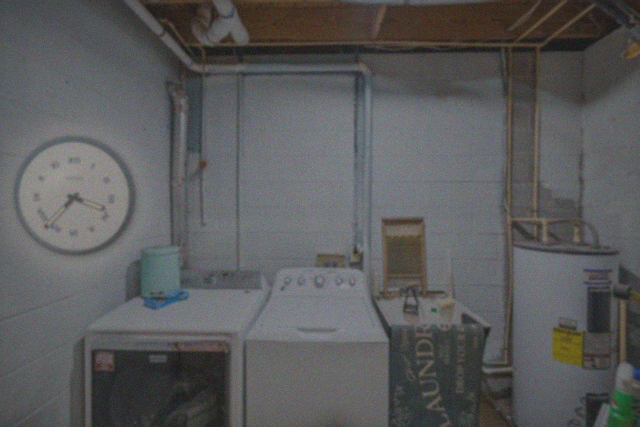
**3:37**
